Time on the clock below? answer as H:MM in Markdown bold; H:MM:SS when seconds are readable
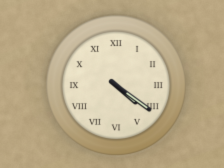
**4:21**
